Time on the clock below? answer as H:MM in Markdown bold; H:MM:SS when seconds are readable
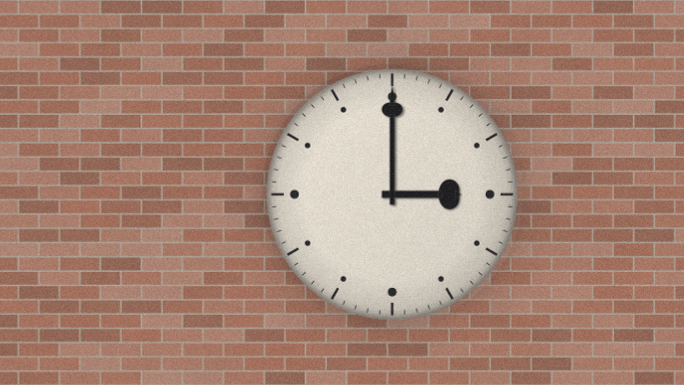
**3:00**
